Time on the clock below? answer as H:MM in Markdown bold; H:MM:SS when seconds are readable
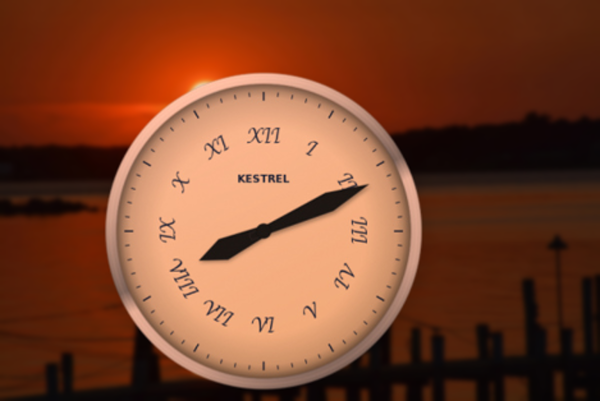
**8:11**
